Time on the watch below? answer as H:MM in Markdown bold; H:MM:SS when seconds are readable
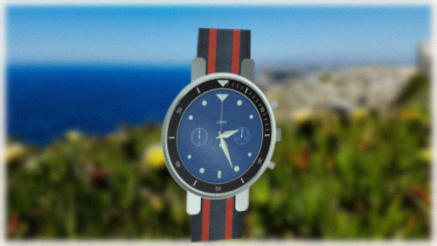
**2:26**
